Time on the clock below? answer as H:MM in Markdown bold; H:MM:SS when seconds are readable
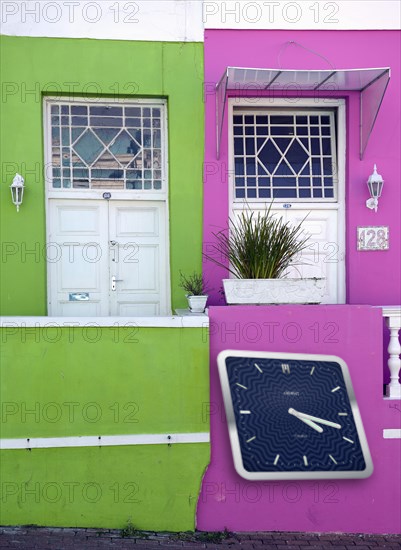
**4:18**
